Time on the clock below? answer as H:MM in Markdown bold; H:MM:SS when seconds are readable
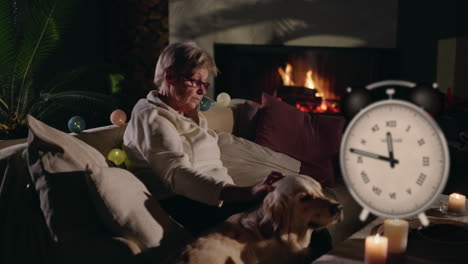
**11:47**
